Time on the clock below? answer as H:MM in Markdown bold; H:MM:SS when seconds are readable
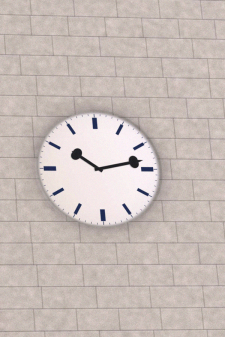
**10:13**
